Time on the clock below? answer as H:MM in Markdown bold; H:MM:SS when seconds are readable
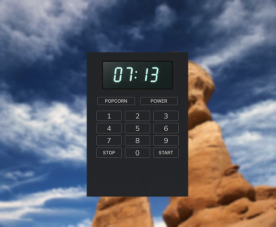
**7:13**
